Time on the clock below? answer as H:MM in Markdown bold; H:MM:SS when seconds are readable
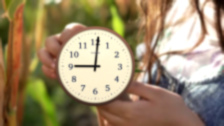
**9:01**
